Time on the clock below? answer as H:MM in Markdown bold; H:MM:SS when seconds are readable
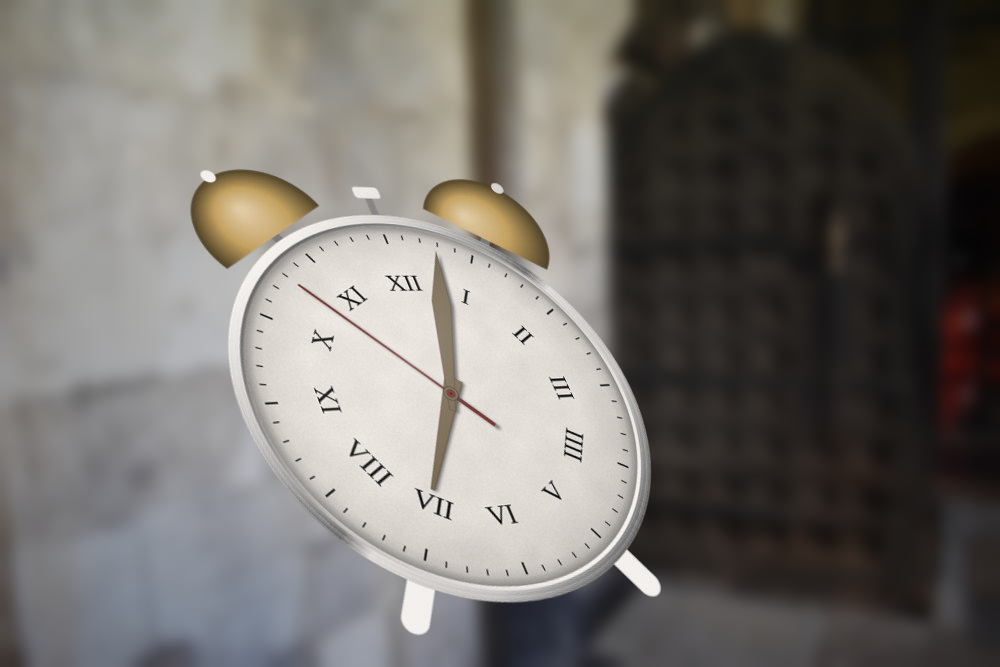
**7:02:53**
